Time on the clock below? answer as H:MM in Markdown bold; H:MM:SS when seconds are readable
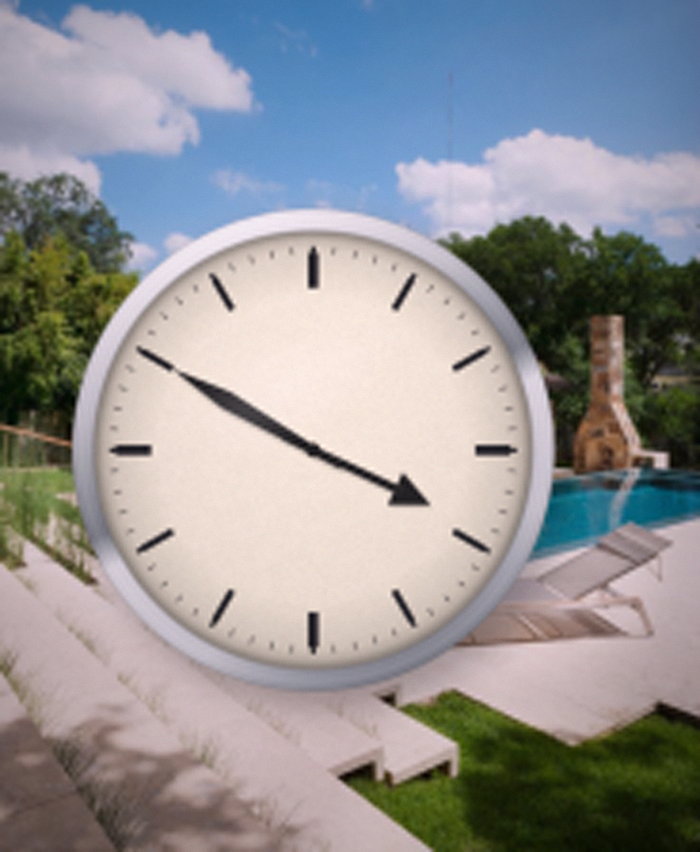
**3:50**
